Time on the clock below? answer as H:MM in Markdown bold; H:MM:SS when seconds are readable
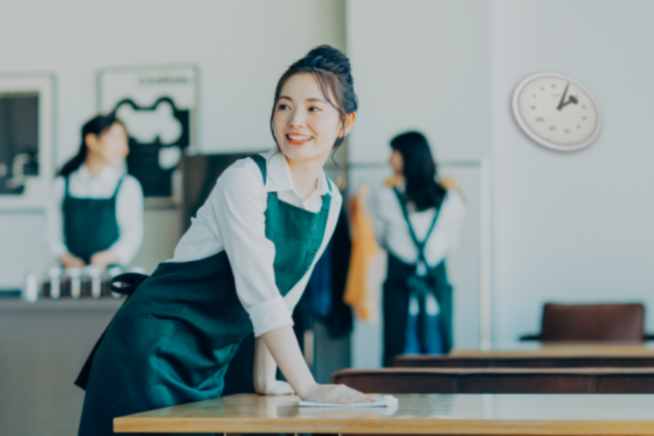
**2:05**
